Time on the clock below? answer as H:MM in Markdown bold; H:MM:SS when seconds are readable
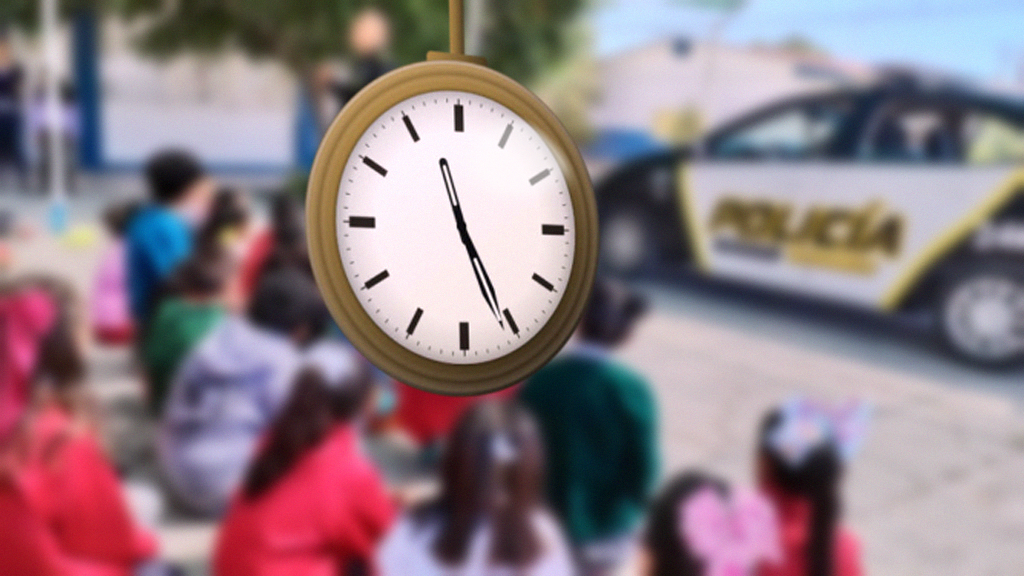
**11:26**
